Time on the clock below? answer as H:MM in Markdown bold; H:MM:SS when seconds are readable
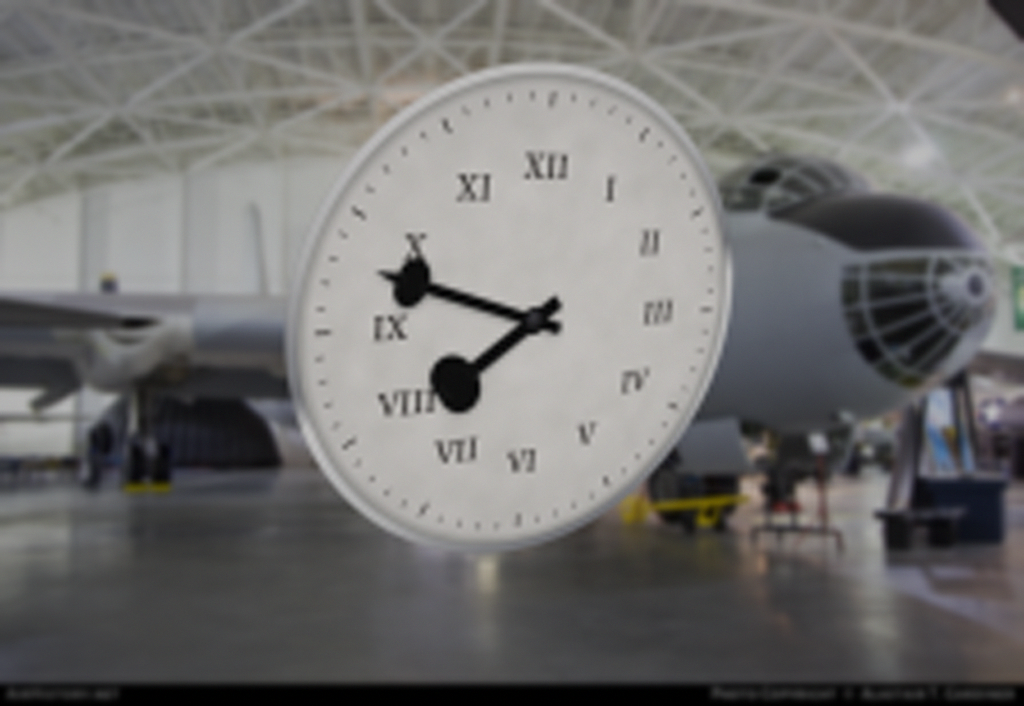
**7:48**
